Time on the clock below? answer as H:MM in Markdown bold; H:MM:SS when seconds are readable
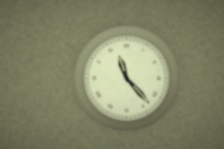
**11:23**
